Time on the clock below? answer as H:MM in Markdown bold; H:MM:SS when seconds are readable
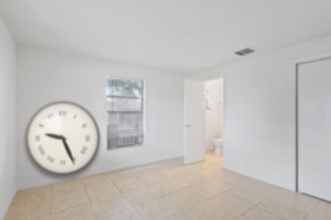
**9:26**
